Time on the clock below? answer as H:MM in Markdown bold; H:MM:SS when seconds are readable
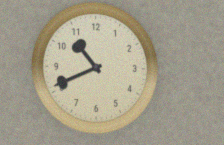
**10:41**
